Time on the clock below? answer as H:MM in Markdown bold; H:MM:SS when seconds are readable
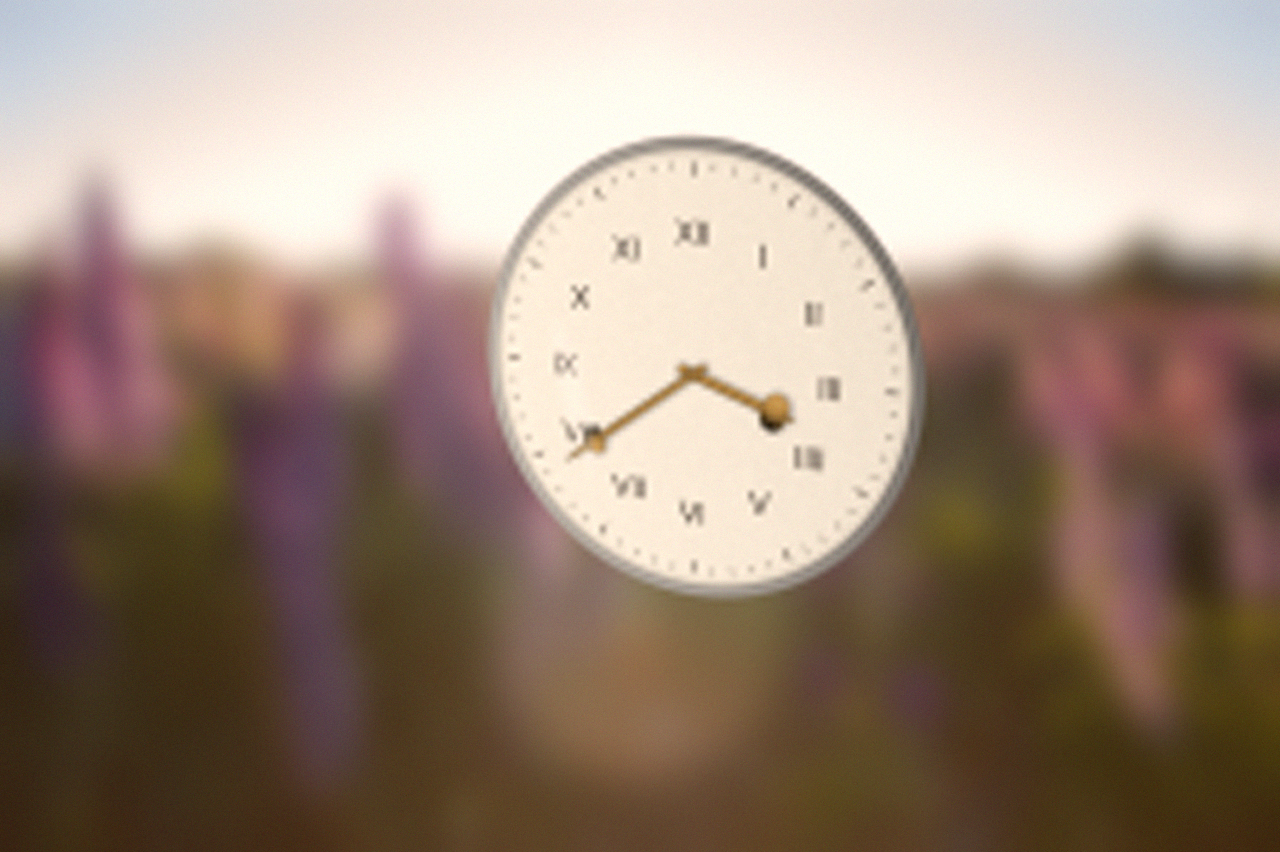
**3:39**
